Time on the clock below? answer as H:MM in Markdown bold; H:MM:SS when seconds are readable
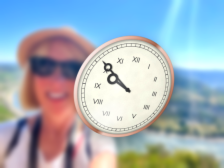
**9:51**
